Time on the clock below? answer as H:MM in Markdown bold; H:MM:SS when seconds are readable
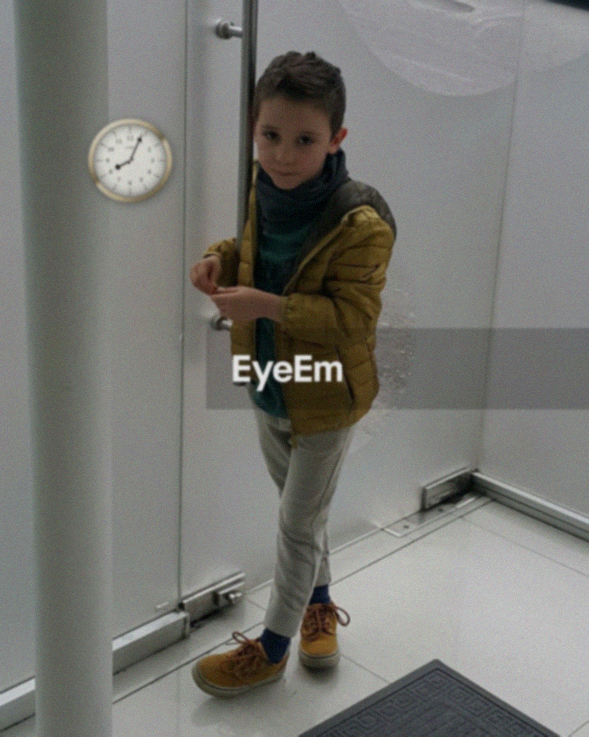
**8:04**
